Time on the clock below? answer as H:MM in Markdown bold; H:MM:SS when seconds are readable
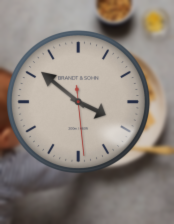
**3:51:29**
